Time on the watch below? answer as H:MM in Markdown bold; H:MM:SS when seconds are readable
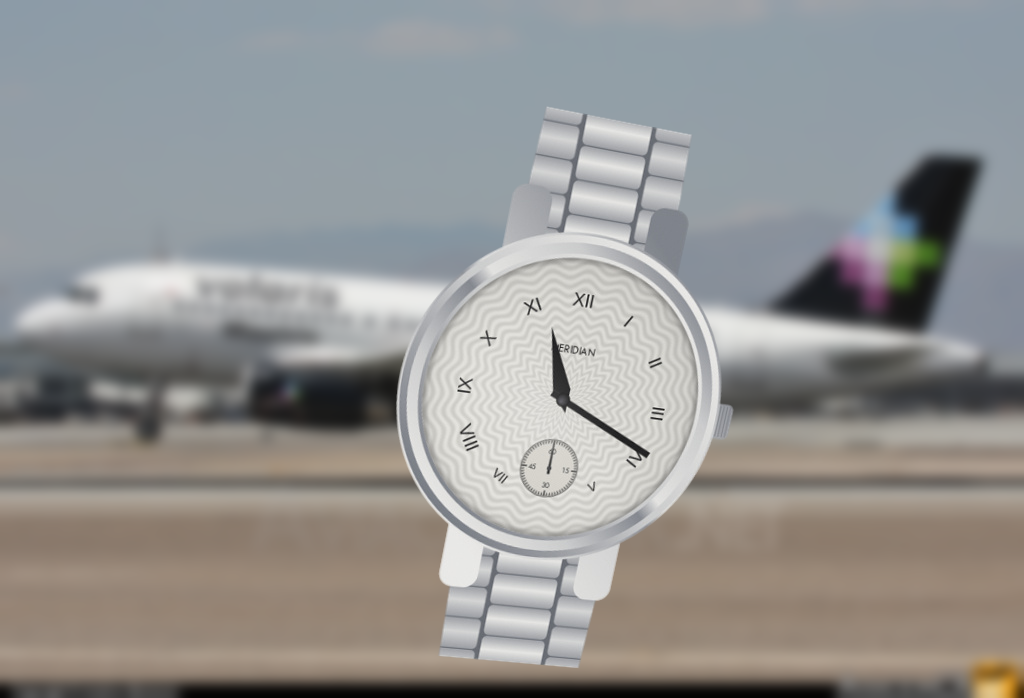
**11:19**
